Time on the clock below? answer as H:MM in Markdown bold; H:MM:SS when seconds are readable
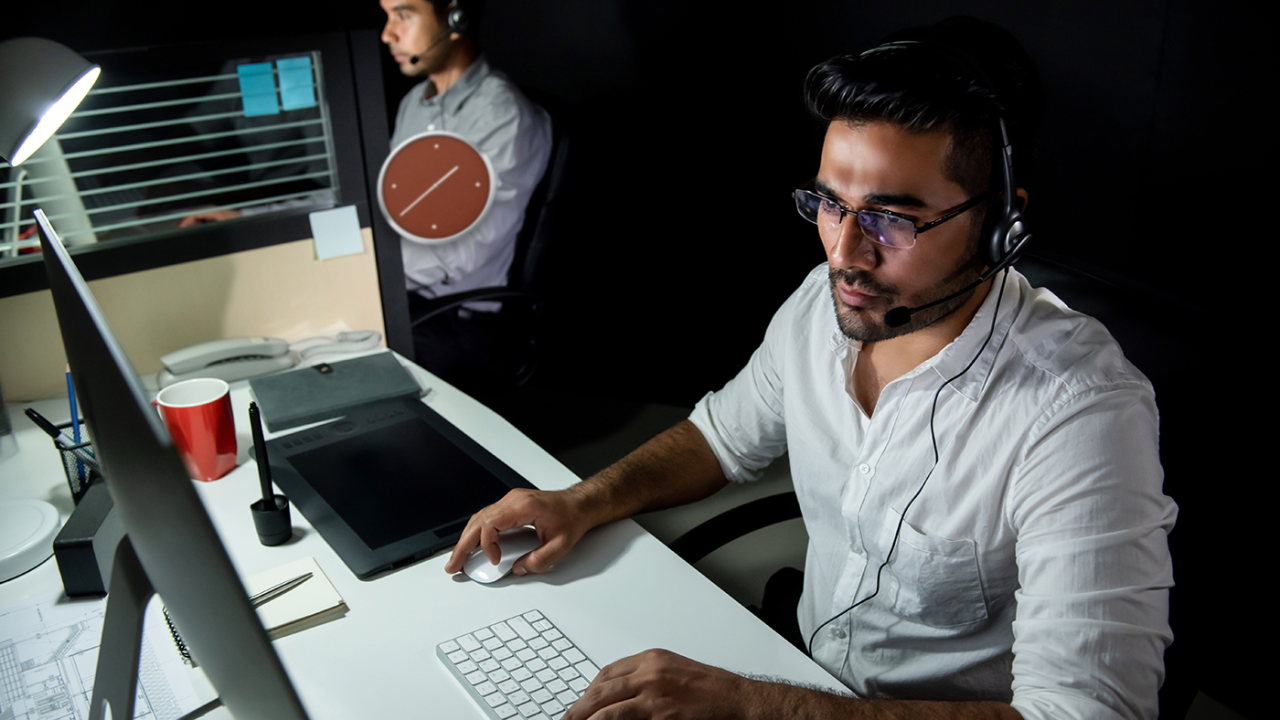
**1:38**
